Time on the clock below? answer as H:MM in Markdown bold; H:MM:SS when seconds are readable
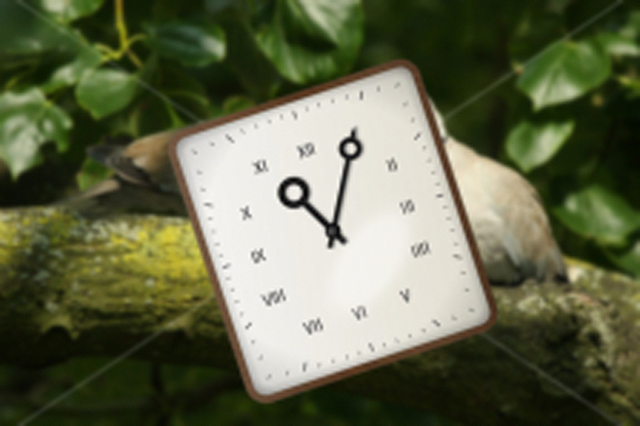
**11:05**
